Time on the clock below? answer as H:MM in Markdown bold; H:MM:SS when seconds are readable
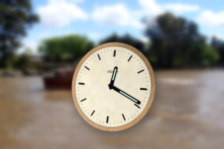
**12:19**
